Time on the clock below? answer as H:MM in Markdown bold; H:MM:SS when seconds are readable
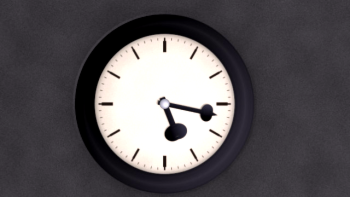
**5:17**
